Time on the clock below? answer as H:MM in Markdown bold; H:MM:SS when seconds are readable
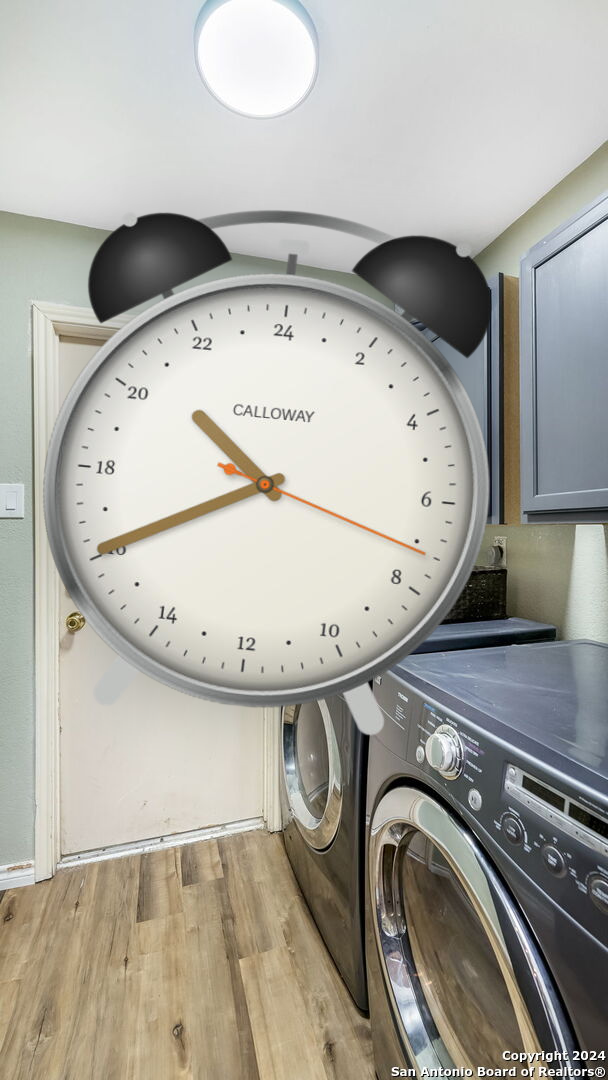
**20:40:18**
